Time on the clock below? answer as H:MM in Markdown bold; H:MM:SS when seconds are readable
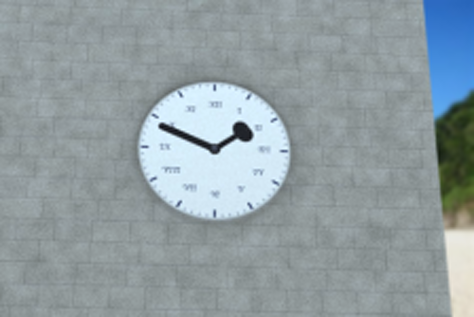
**1:49**
